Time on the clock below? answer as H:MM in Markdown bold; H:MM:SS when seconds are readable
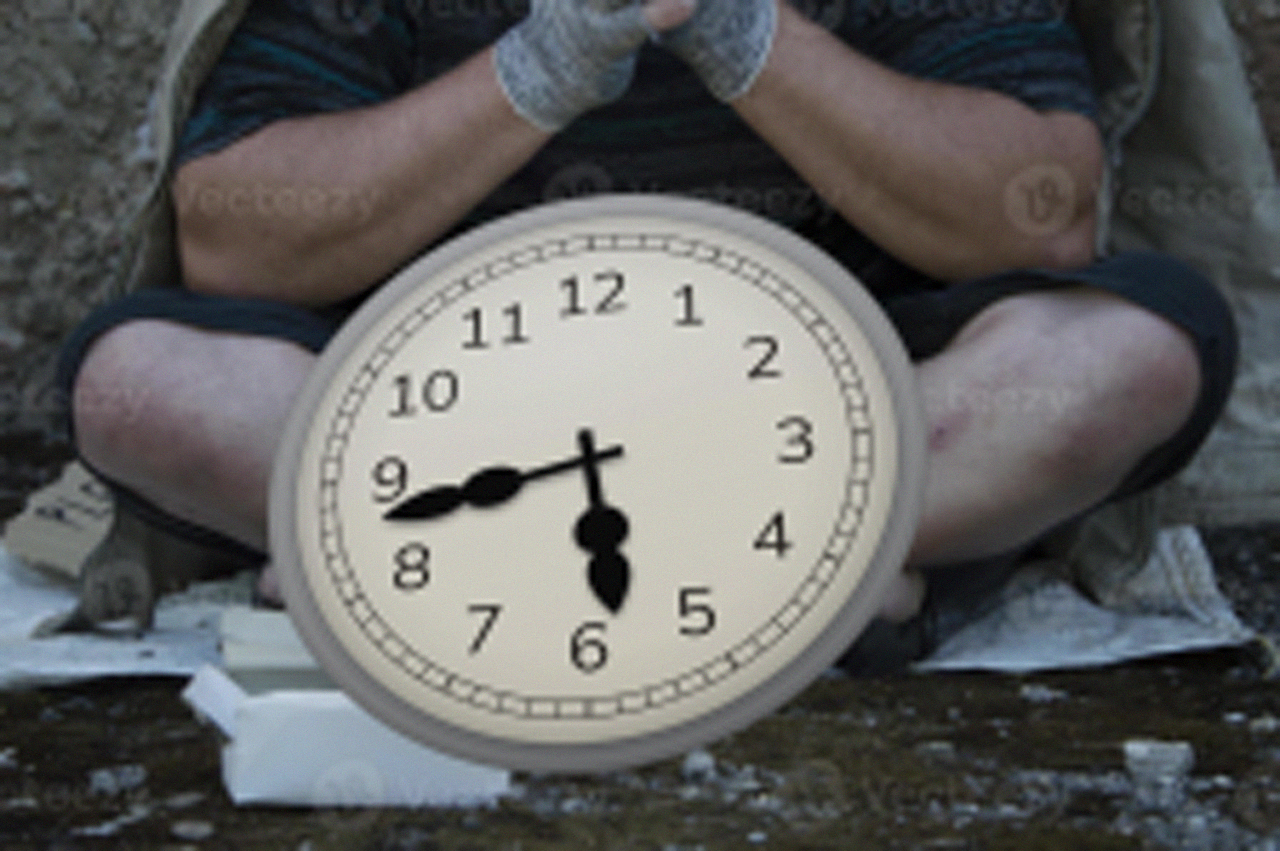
**5:43**
